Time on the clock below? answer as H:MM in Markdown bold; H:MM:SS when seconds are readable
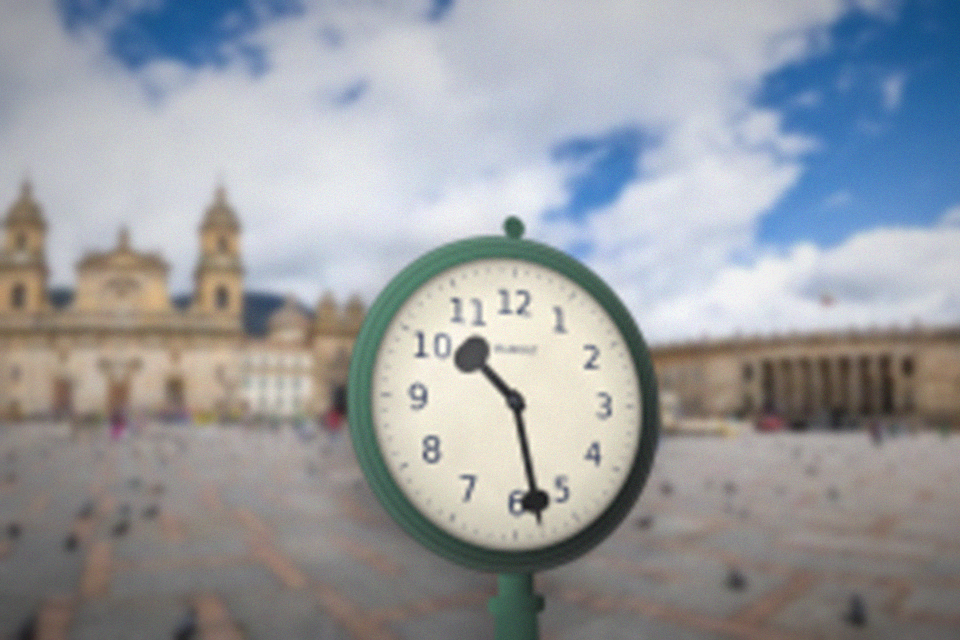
**10:28**
